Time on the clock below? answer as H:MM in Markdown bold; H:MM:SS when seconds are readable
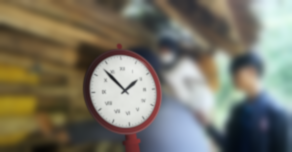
**1:53**
